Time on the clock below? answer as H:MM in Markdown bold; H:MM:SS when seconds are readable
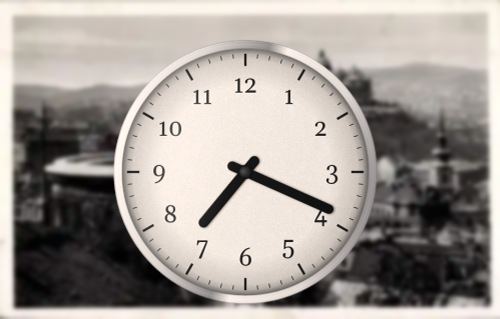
**7:19**
